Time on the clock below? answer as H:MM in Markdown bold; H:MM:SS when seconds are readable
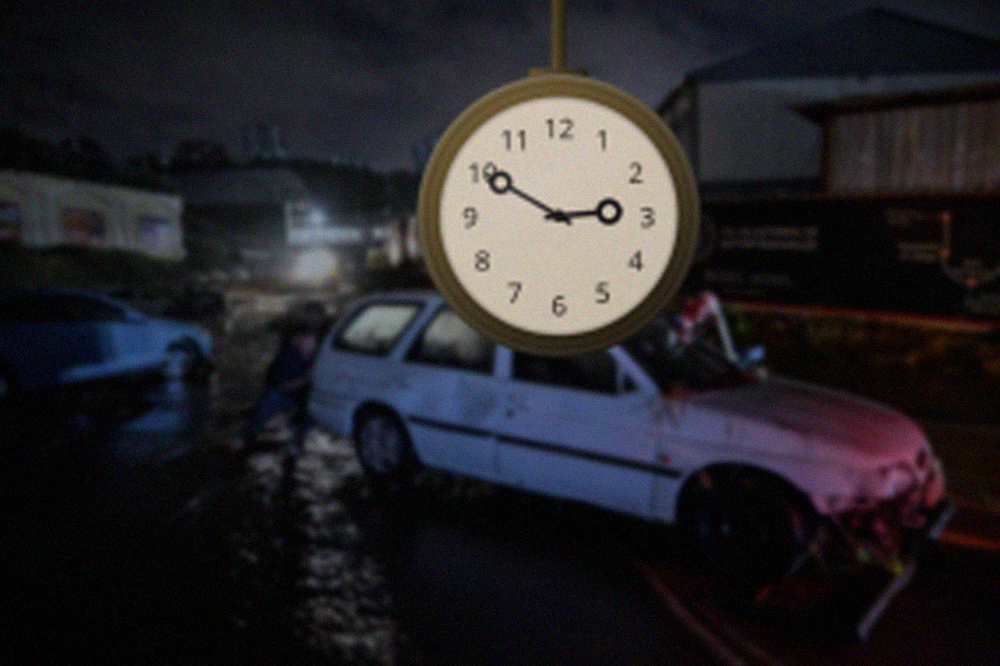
**2:50**
